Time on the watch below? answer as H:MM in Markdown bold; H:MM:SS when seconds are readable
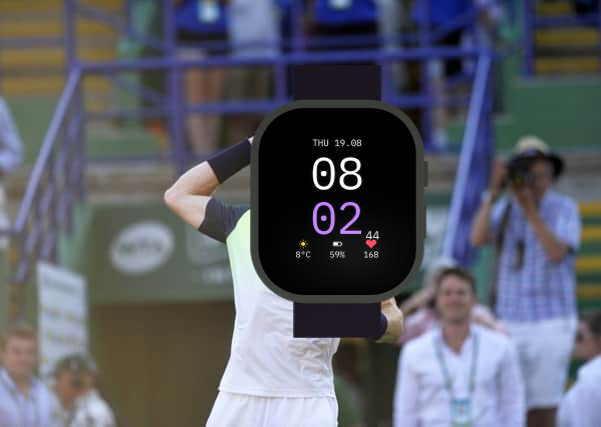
**8:02:44**
